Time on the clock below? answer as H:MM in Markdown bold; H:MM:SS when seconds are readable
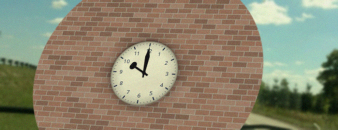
**10:00**
